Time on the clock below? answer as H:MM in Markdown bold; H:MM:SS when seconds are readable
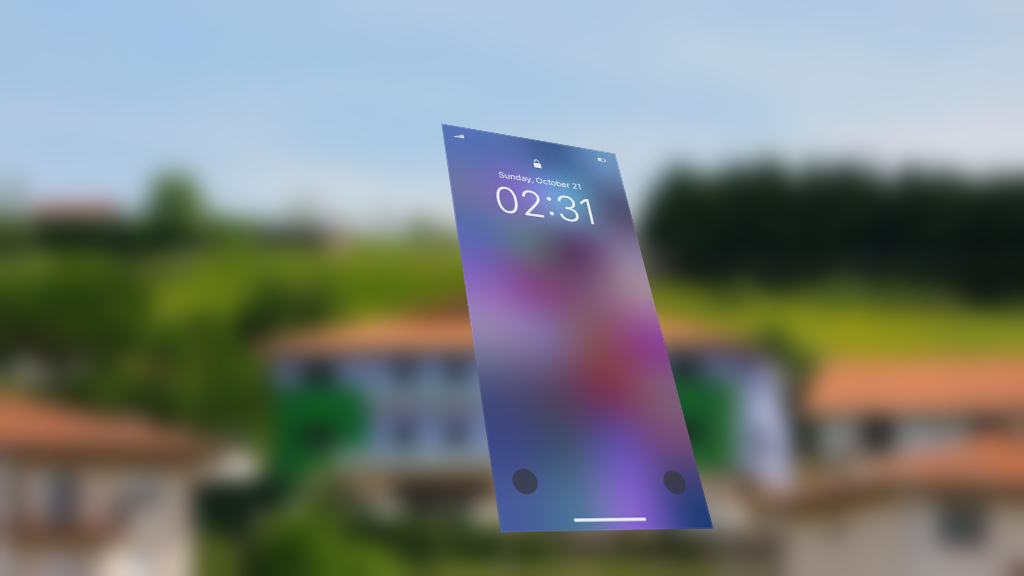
**2:31**
